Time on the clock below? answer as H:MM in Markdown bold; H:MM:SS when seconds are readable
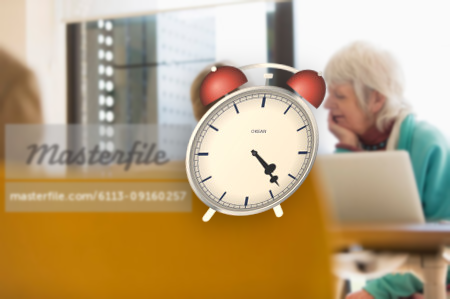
**4:23**
